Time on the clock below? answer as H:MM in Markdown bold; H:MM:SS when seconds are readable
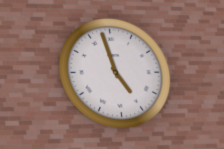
**4:58**
